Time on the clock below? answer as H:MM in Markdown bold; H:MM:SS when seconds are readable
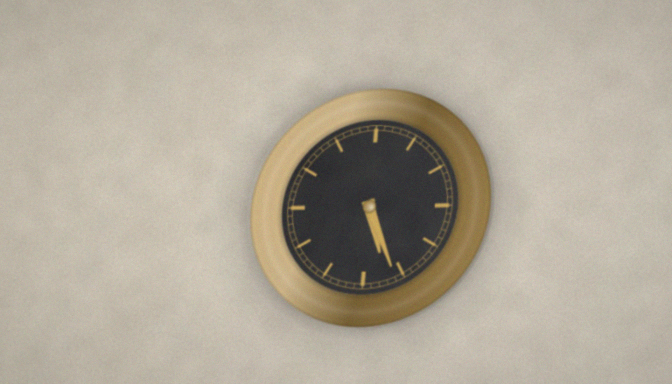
**5:26**
